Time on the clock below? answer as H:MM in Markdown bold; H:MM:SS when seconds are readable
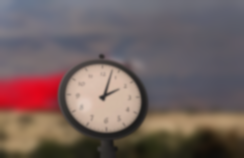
**2:03**
